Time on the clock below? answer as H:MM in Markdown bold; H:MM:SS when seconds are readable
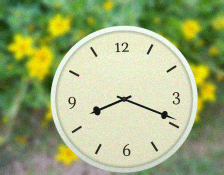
**8:19**
